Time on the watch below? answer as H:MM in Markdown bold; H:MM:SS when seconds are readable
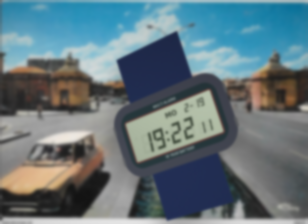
**19:22**
